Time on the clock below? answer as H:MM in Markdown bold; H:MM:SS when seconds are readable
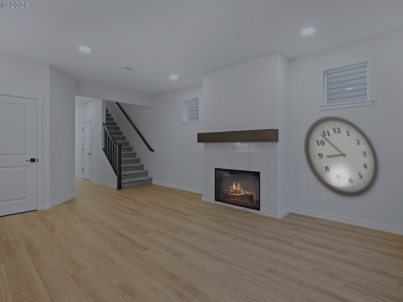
**8:53**
